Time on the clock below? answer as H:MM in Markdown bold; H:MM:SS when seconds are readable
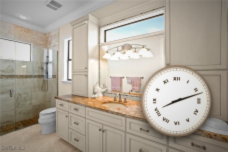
**8:12**
